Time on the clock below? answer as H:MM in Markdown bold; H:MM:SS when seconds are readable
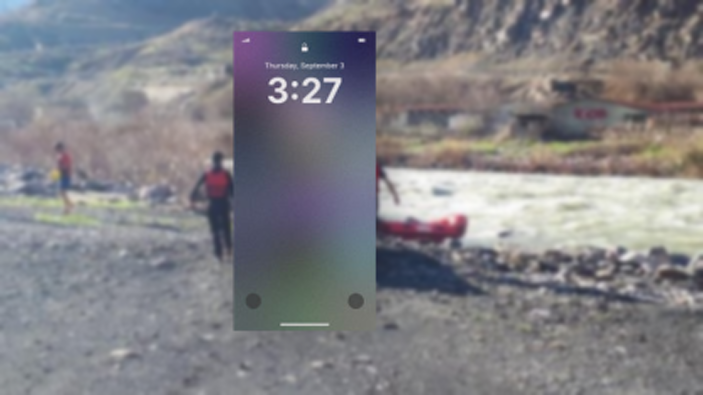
**3:27**
